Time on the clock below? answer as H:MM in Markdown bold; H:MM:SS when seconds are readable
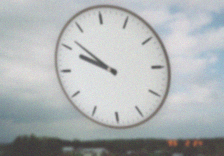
**9:52**
